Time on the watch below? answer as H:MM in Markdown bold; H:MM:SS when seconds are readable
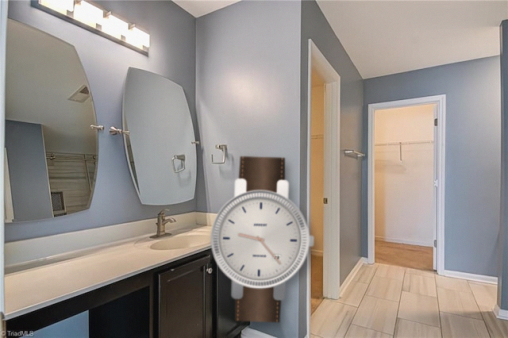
**9:23**
